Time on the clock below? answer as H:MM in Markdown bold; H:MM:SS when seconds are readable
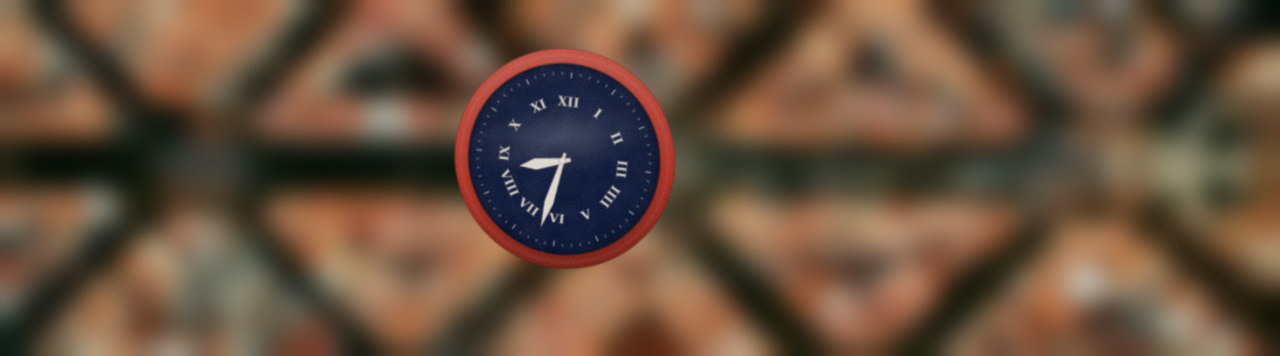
**8:32**
